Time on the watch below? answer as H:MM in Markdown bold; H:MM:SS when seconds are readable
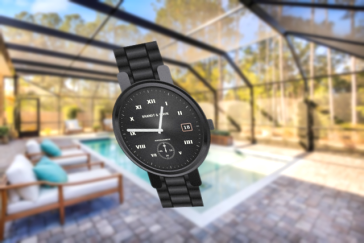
**12:46**
